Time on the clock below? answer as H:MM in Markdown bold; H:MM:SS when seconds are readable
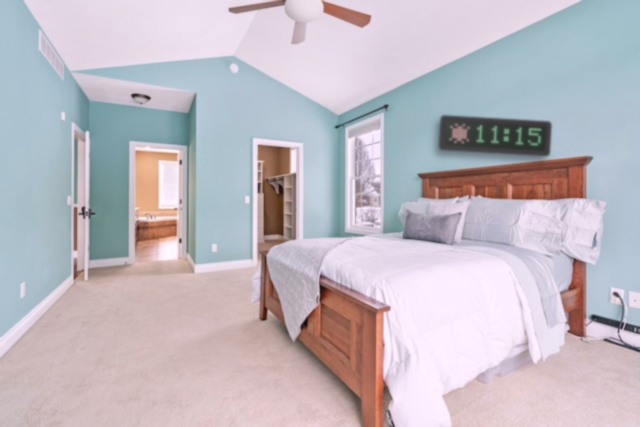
**11:15**
